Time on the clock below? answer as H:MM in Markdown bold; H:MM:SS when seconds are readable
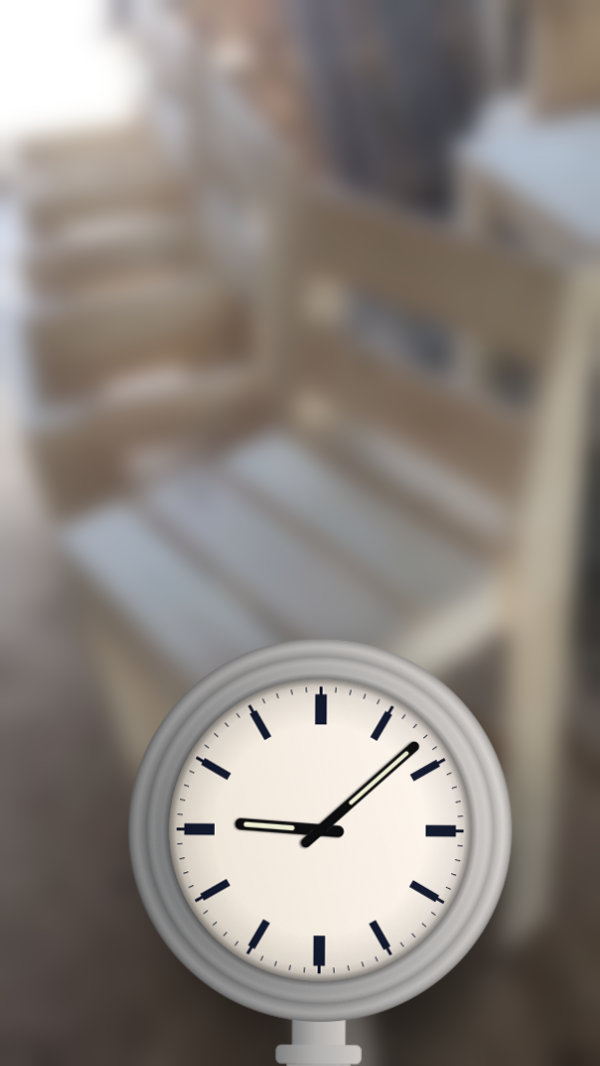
**9:08**
